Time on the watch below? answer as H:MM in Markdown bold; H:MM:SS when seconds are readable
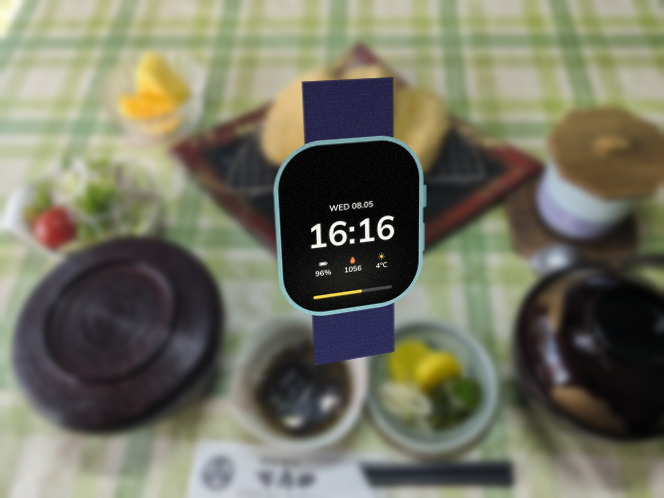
**16:16**
